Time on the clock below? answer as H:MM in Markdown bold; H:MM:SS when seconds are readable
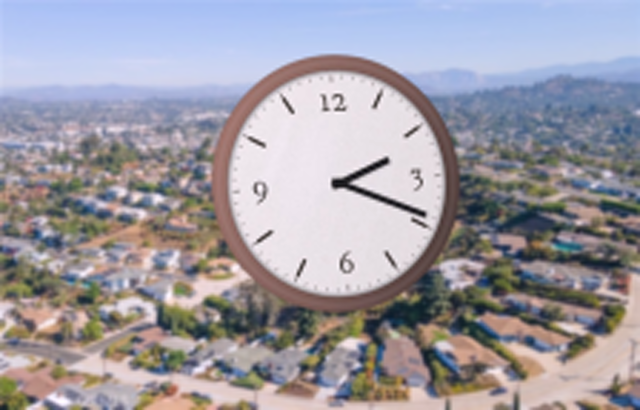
**2:19**
